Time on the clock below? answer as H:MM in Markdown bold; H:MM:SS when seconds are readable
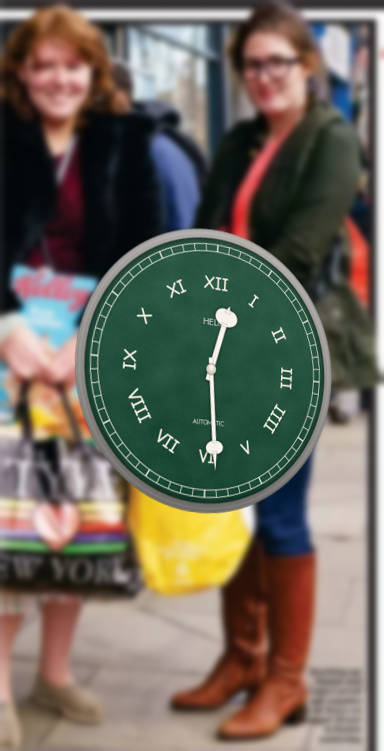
**12:29**
